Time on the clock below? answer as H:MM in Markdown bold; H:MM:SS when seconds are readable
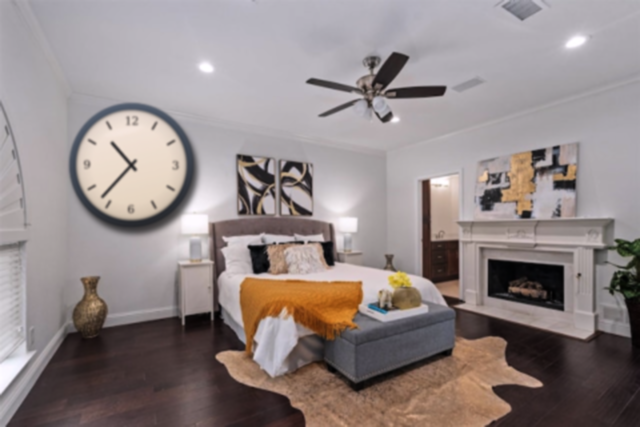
**10:37**
